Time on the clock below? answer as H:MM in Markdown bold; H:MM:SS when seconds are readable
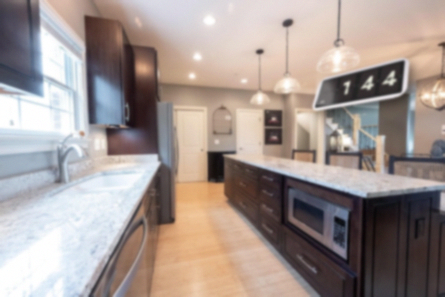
**1:44**
